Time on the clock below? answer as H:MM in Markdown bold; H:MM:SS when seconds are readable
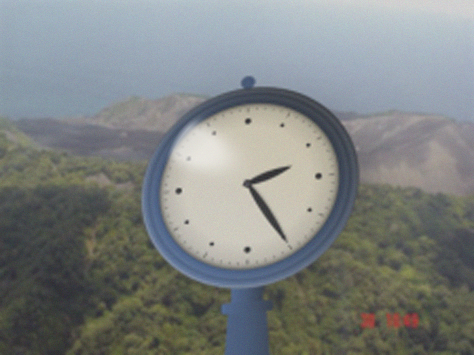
**2:25**
